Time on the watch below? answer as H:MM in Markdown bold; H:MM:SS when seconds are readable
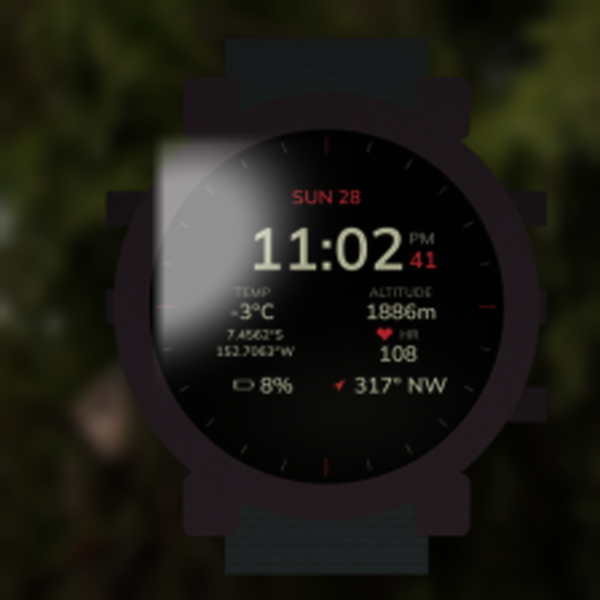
**11:02:41**
